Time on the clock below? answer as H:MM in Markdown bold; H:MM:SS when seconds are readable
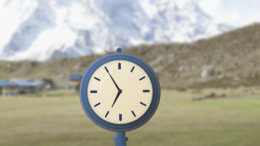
**6:55**
